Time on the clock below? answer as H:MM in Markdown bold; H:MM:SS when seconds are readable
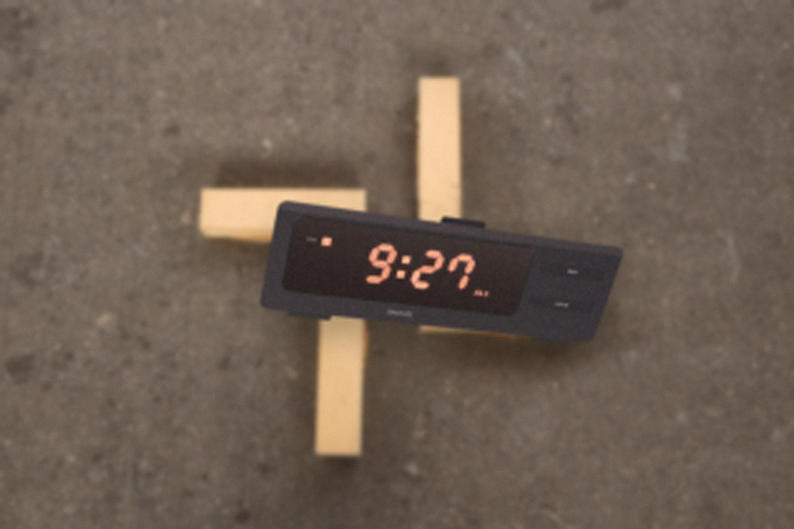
**9:27**
